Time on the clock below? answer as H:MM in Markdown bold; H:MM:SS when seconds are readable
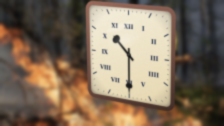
**10:30**
